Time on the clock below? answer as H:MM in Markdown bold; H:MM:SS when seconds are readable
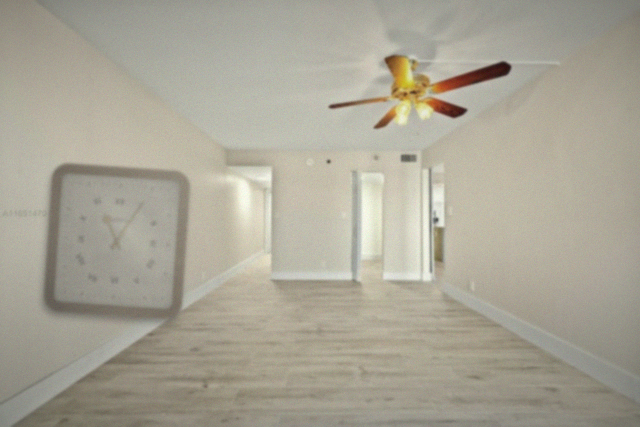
**11:05**
